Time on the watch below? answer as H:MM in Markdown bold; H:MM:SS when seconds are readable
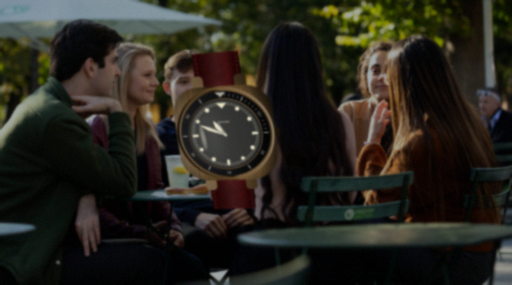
**10:49**
